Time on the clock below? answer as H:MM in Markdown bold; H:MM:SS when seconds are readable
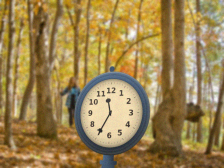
**11:35**
